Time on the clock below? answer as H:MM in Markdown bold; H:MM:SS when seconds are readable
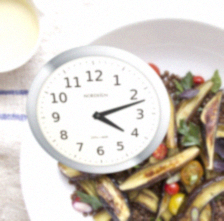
**4:12**
